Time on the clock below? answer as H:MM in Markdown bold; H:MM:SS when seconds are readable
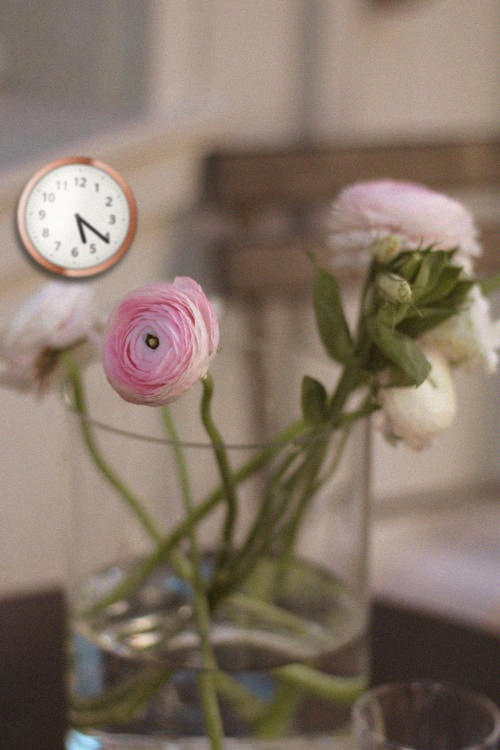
**5:21**
